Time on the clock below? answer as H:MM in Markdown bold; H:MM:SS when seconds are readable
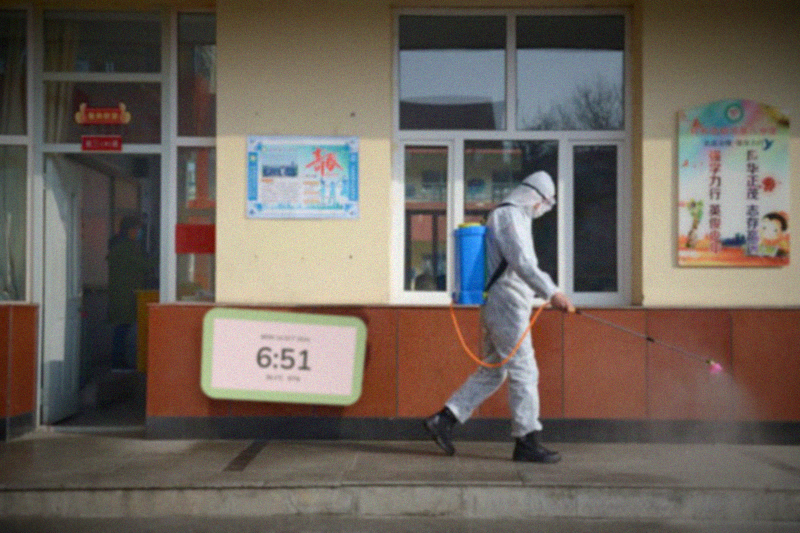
**6:51**
